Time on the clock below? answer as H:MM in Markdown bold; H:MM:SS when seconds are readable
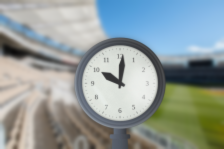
**10:01**
